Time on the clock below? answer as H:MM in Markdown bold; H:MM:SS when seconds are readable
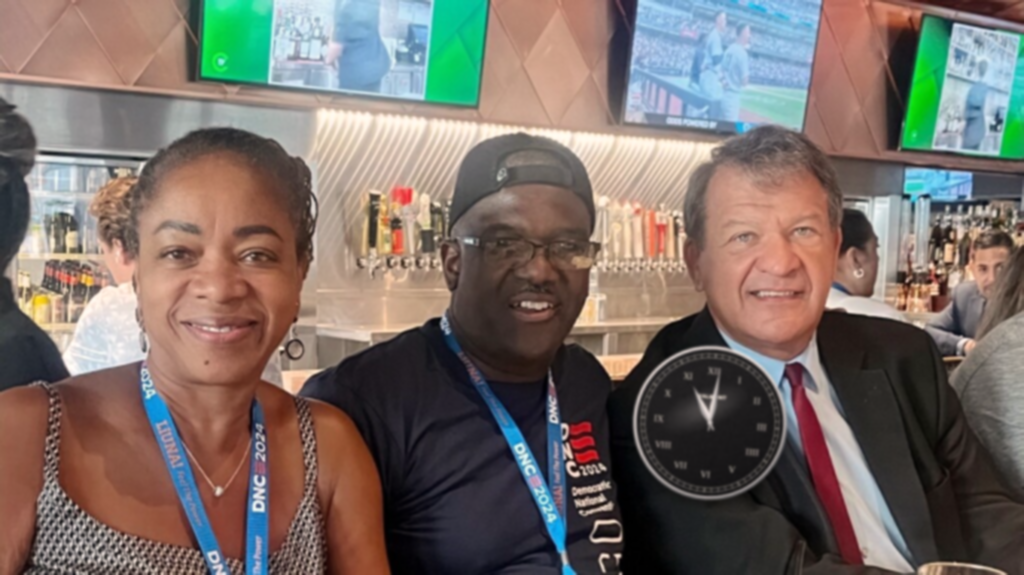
**11:01**
